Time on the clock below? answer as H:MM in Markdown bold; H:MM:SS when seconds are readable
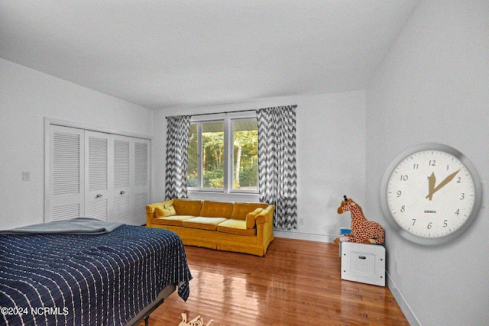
**12:08**
